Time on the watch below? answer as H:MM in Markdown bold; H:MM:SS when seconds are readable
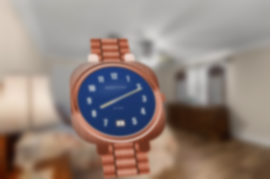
**8:11**
